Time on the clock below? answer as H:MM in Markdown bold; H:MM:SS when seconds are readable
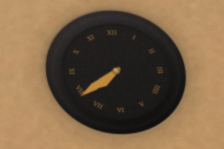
**7:39**
